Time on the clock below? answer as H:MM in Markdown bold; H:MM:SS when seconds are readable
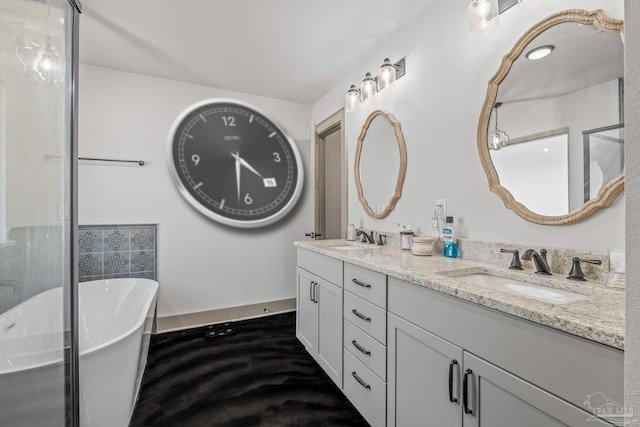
**4:32**
